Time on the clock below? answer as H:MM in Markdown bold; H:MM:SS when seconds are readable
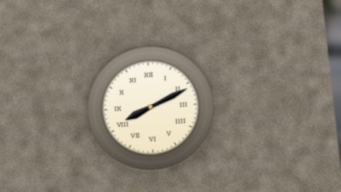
**8:11**
